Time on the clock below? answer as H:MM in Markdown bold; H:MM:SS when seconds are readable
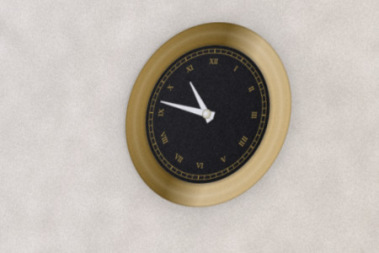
**10:47**
